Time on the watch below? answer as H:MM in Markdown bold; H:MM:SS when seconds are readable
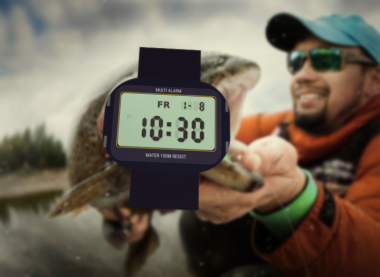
**10:30**
